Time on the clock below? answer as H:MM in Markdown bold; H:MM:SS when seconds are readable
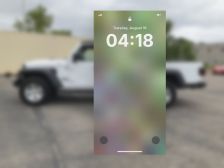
**4:18**
